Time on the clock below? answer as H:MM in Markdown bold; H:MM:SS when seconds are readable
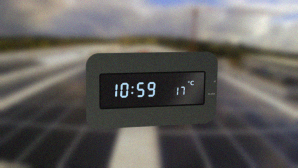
**10:59**
